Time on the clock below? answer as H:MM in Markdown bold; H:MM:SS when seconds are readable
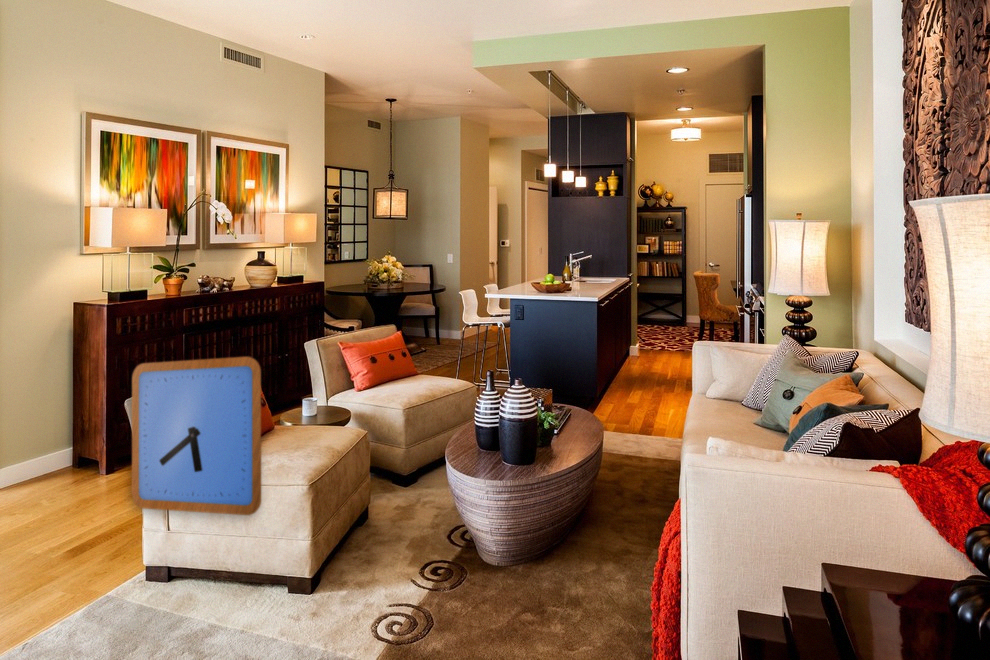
**5:39**
